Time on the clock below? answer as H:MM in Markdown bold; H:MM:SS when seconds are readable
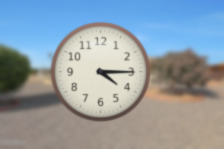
**4:15**
